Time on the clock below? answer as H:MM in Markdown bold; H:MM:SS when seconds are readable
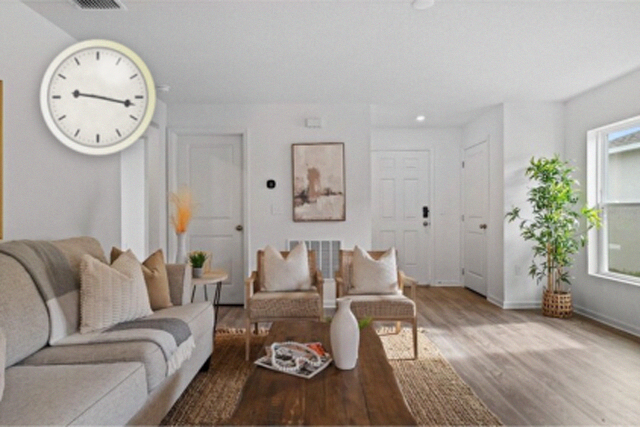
**9:17**
